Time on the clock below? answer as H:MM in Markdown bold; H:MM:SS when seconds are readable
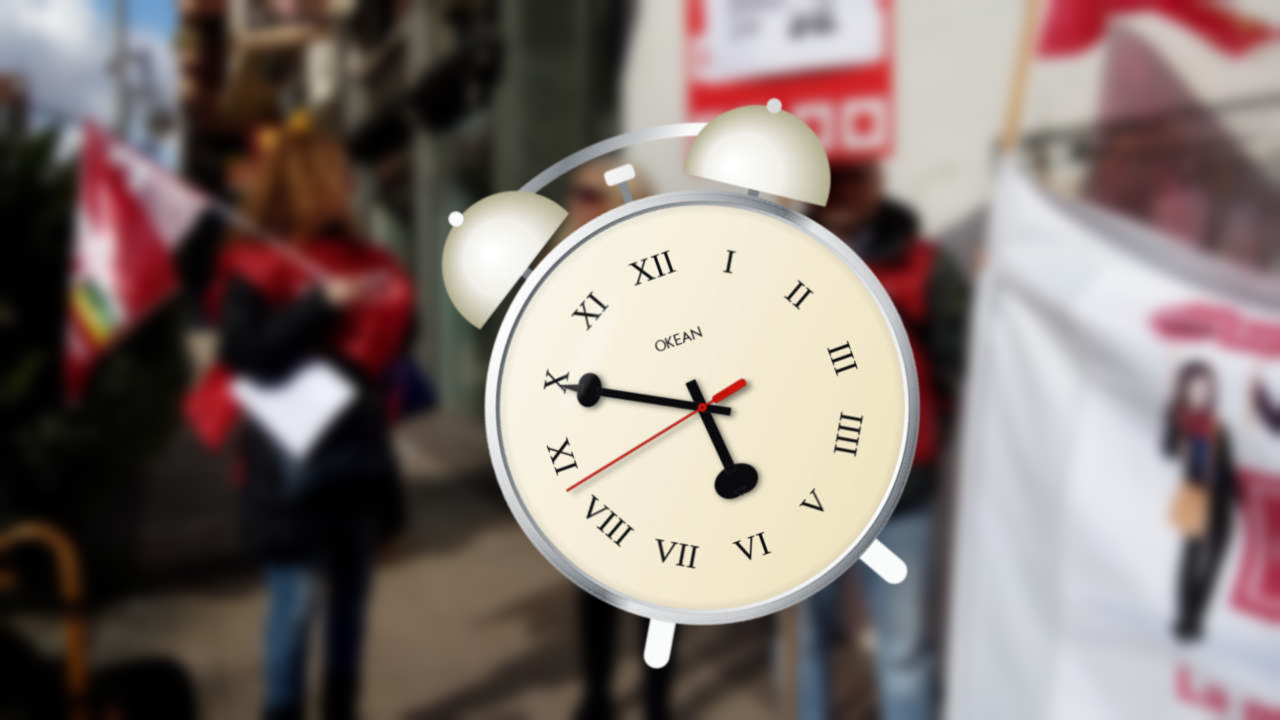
**5:49:43**
